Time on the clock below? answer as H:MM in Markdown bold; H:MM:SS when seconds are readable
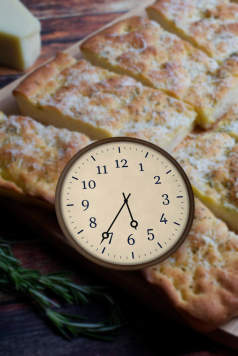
**5:36**
